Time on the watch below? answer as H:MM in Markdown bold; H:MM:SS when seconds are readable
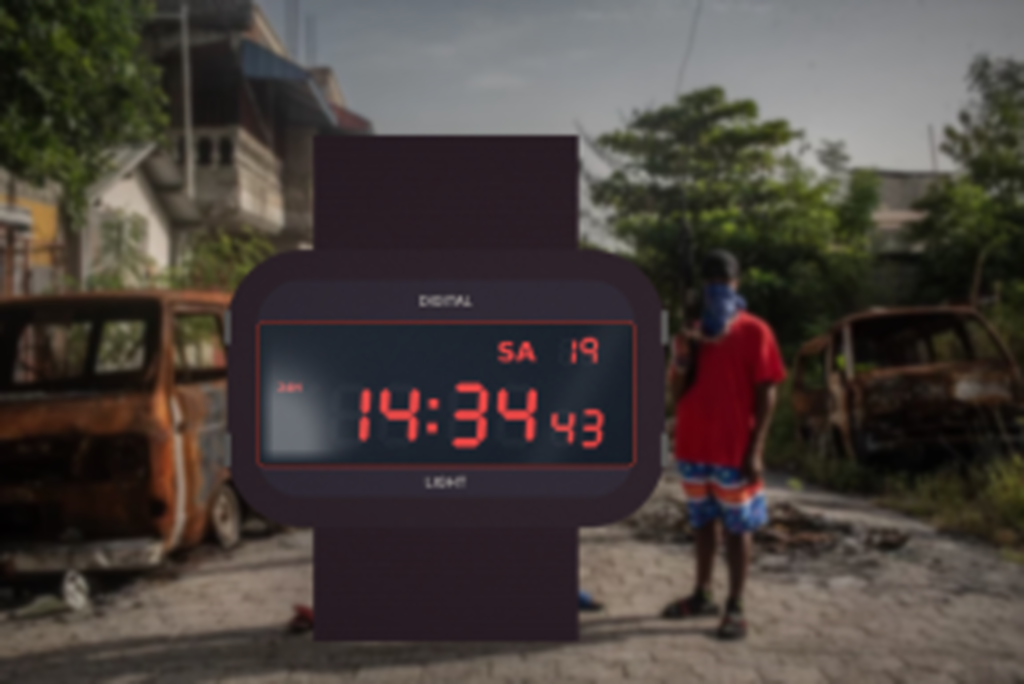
**14:34:43**
